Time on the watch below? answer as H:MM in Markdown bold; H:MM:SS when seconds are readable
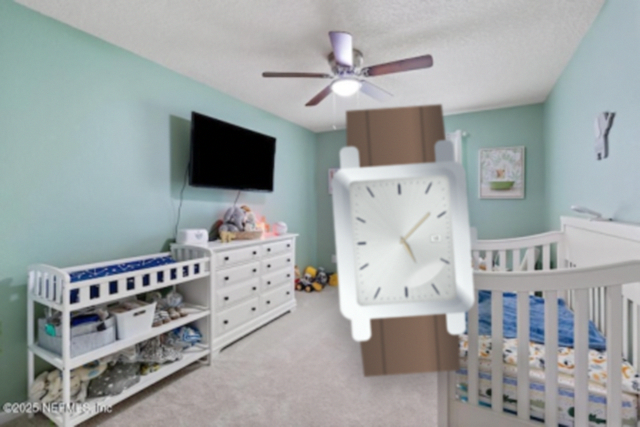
**5:08**
